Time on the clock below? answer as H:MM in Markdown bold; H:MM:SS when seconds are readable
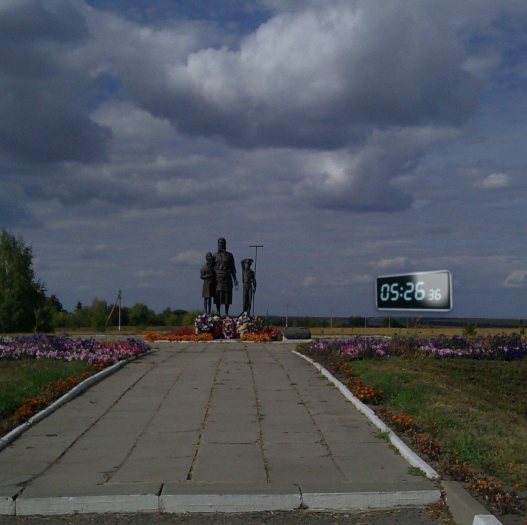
**5:26:36**
